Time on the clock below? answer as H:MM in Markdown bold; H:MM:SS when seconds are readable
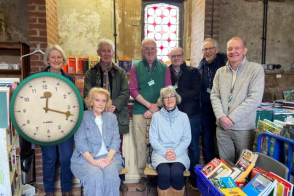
**12:18**
